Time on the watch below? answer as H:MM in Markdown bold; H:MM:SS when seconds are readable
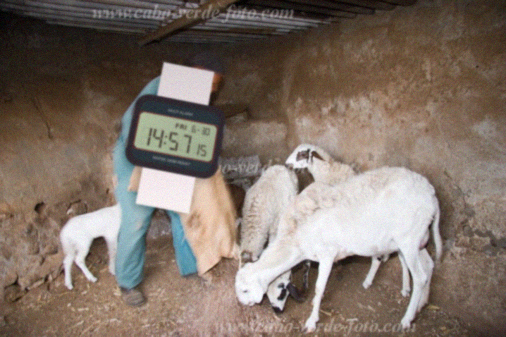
**14:57:15**
